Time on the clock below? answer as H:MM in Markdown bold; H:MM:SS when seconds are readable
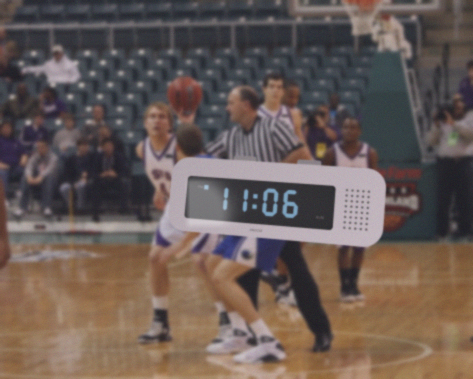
**11:06**
